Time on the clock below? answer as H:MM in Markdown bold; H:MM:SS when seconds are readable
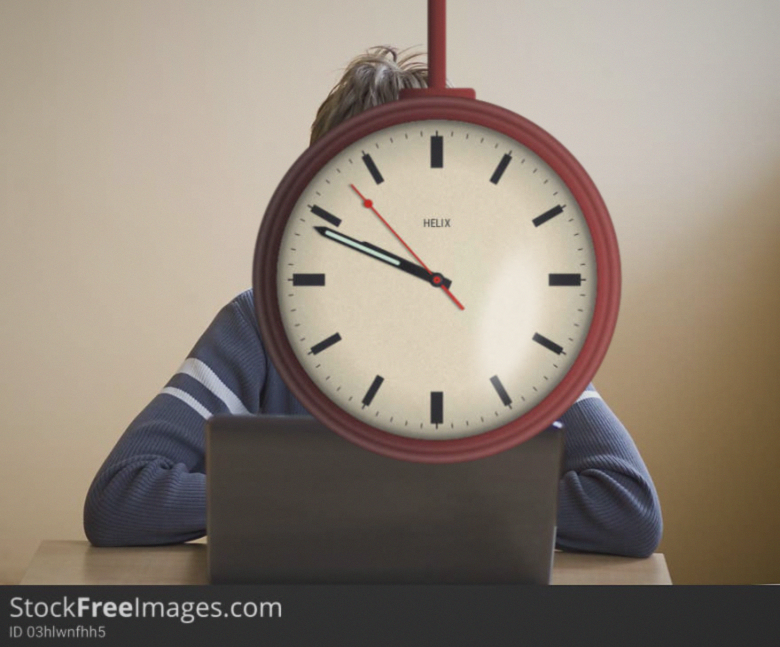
**9:48:53**
